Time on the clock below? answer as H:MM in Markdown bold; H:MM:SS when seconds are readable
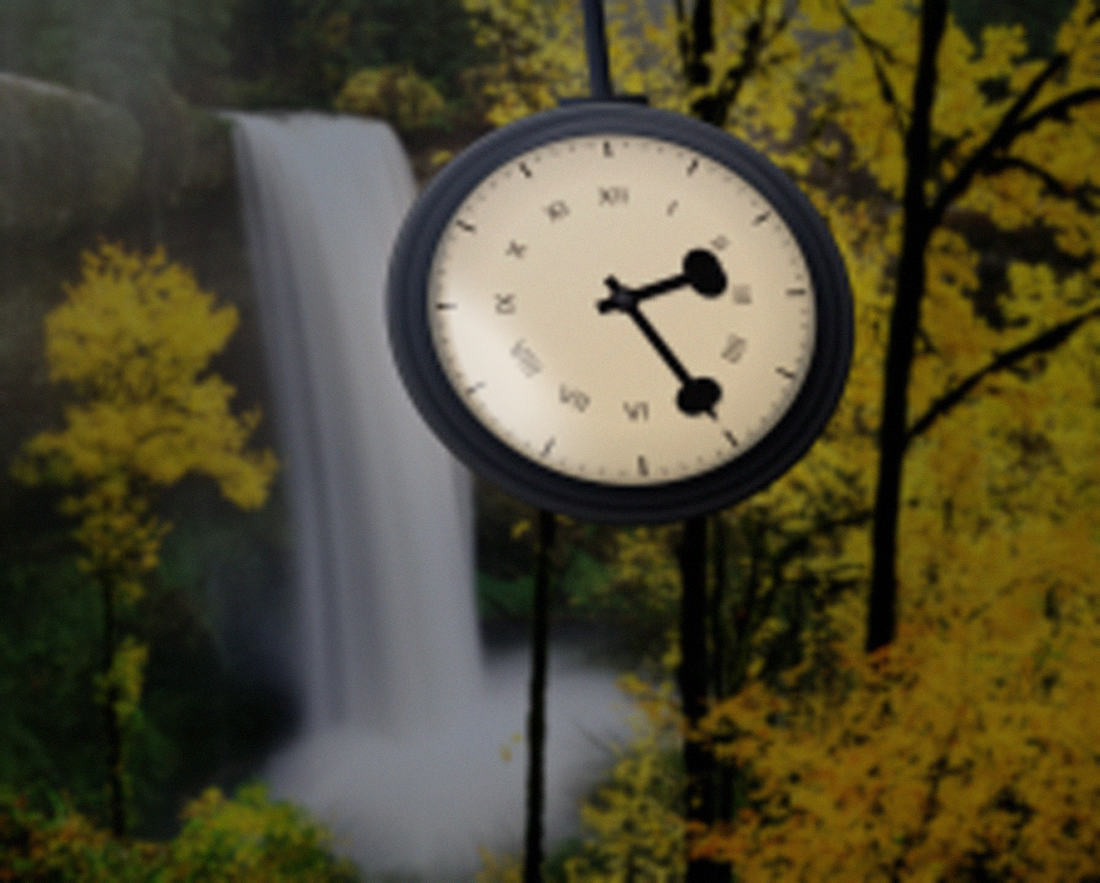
**2:25**
